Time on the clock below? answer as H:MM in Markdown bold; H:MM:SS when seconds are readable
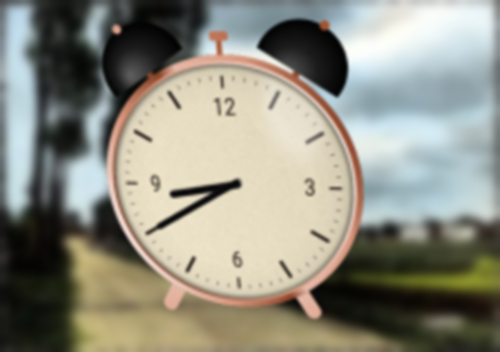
**8:40**
